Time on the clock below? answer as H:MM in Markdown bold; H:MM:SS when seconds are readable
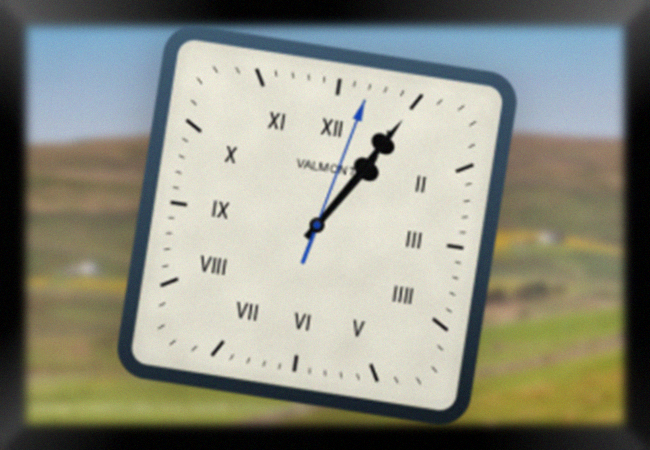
**1:05:02**
